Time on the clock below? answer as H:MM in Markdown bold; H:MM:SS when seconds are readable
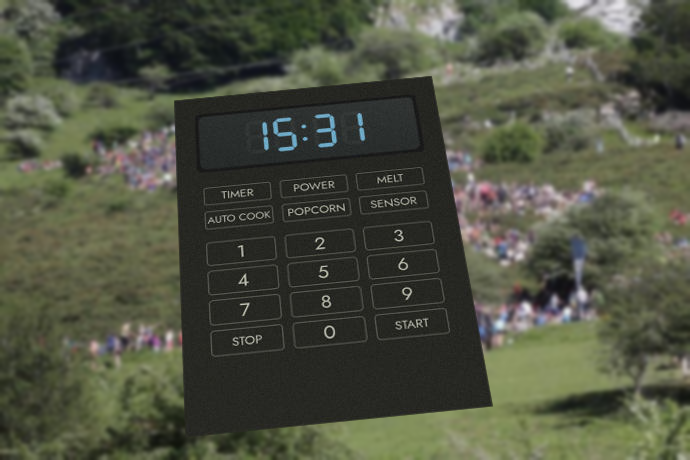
**15:31**
